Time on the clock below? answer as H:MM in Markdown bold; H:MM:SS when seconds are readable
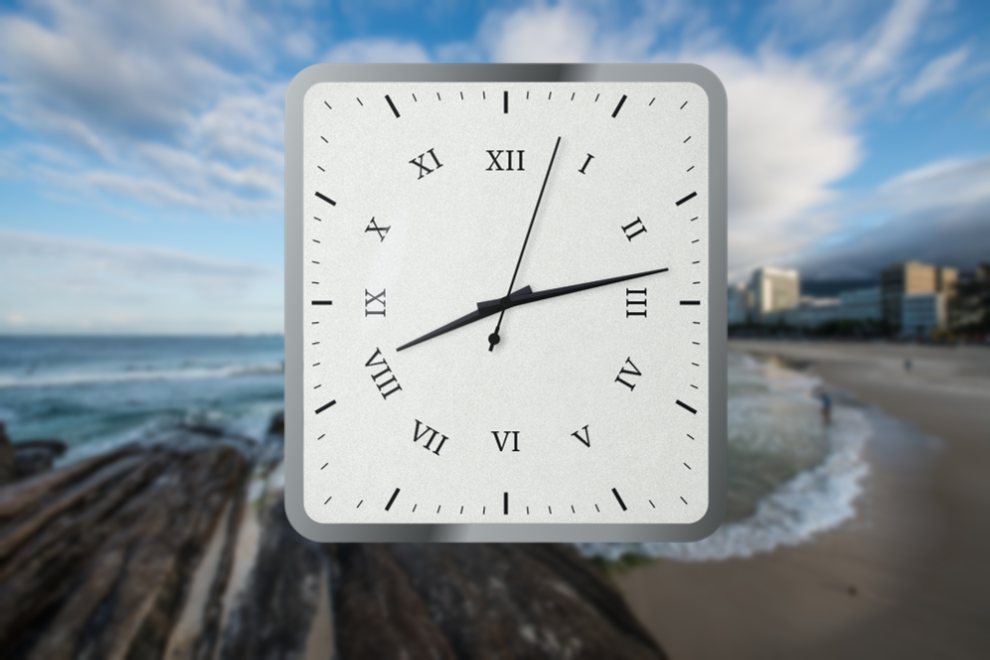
**8:13:03**
